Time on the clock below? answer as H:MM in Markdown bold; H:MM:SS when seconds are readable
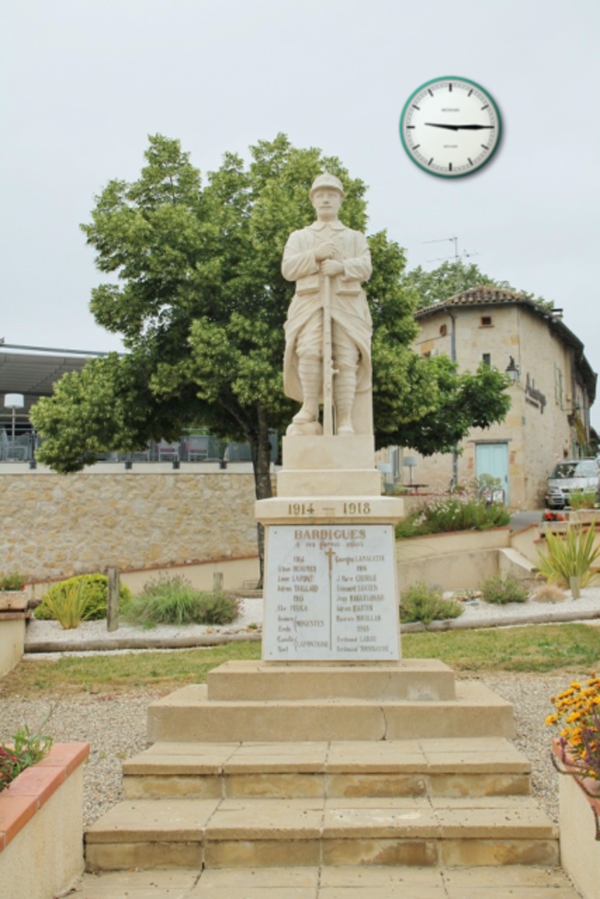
**9:15**
